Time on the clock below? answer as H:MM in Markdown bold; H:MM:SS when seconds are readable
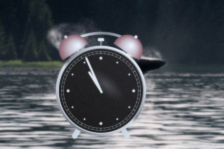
**10:56**
